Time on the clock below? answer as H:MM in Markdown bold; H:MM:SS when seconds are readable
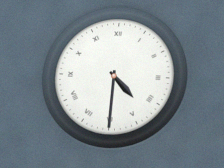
**4:30**
